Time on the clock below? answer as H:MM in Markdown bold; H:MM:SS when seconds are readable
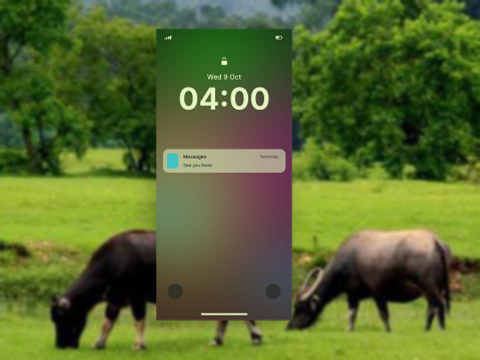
**4:00**
